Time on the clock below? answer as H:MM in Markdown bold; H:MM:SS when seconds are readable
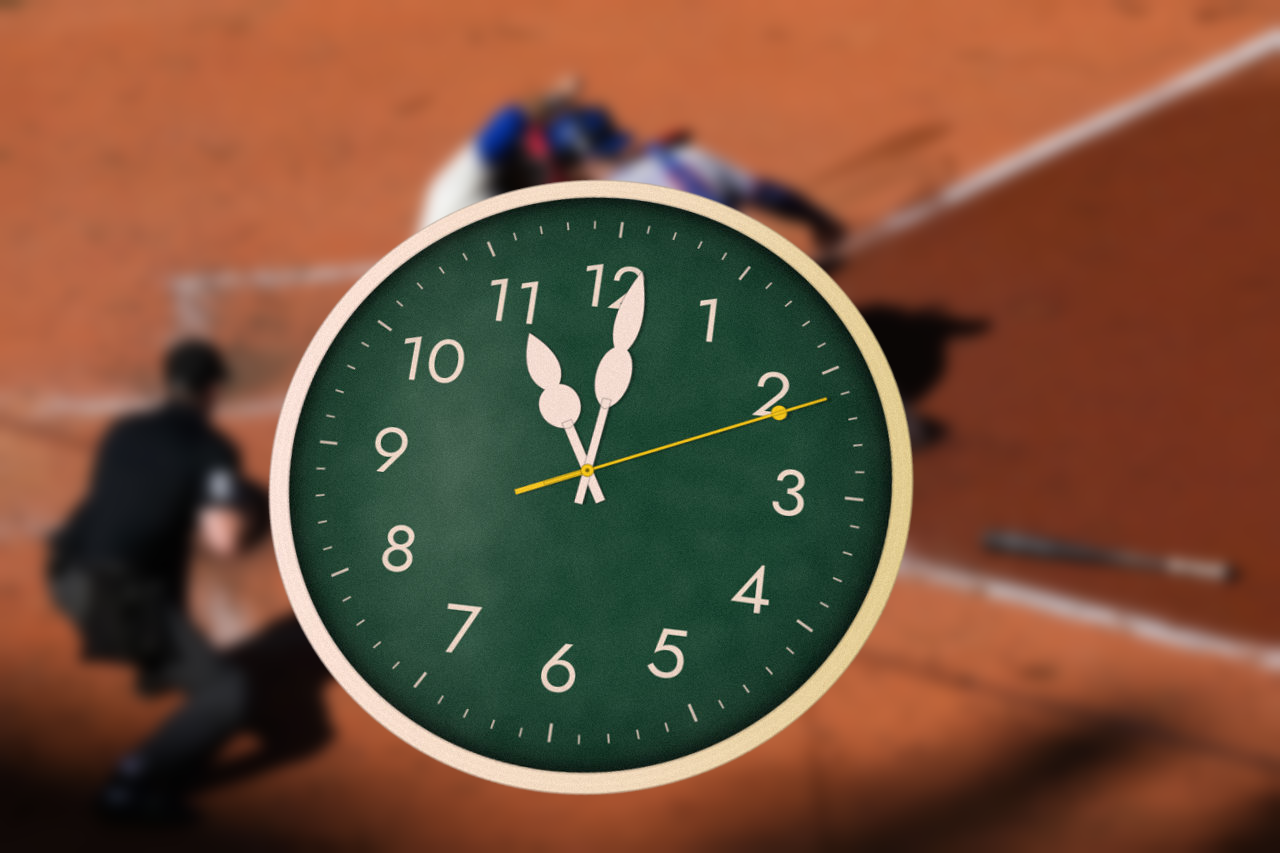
**11:01:11**
